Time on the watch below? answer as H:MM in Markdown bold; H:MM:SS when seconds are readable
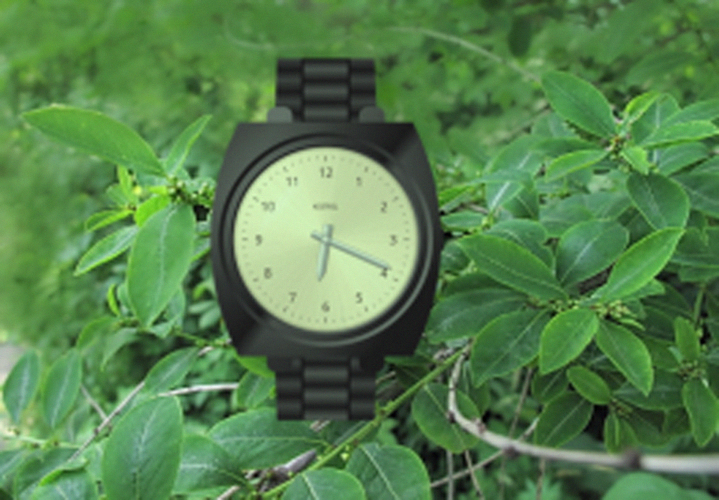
**6:19**
